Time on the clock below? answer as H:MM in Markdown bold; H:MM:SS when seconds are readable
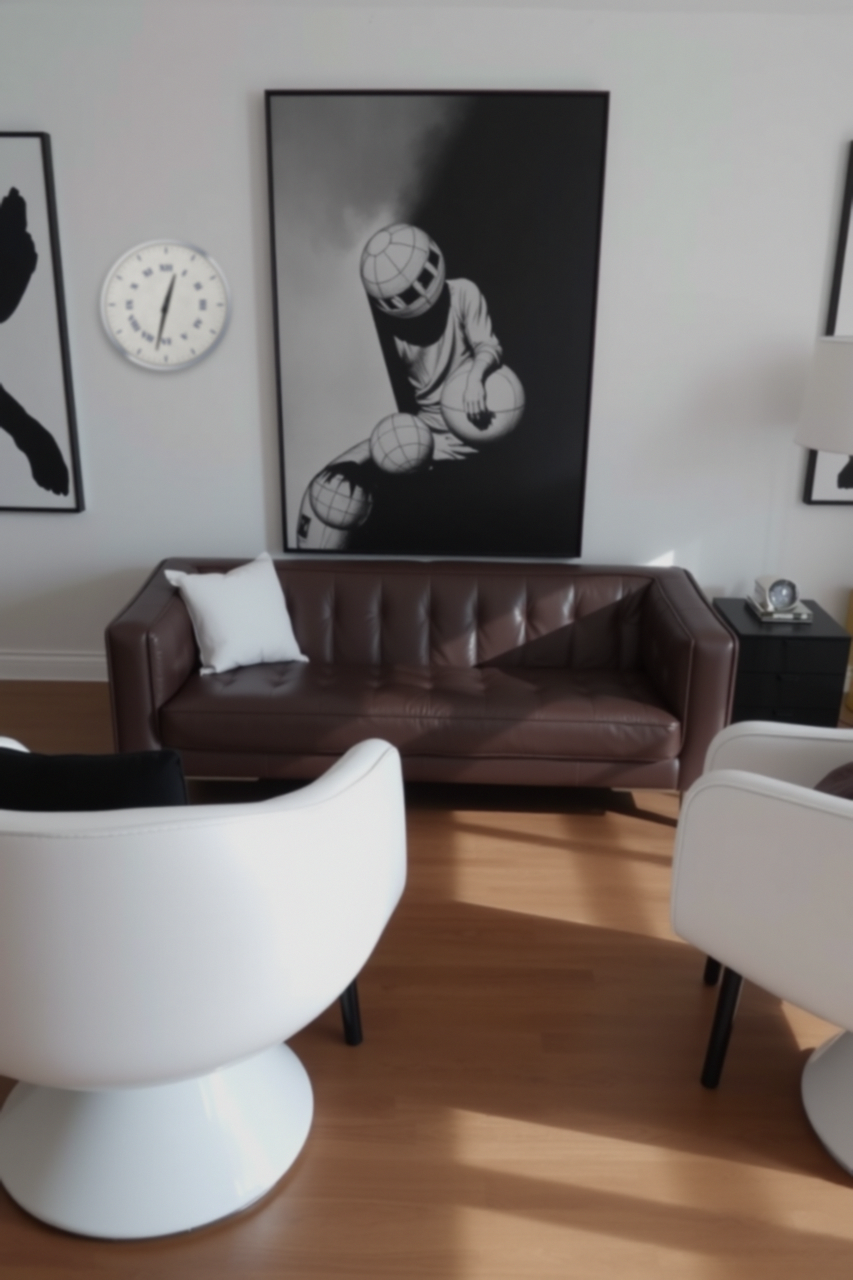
**12:32**
